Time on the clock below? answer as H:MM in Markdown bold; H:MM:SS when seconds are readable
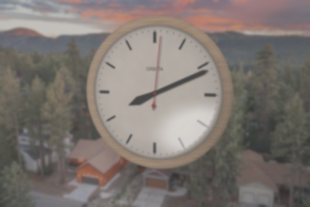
**8:11:01**
